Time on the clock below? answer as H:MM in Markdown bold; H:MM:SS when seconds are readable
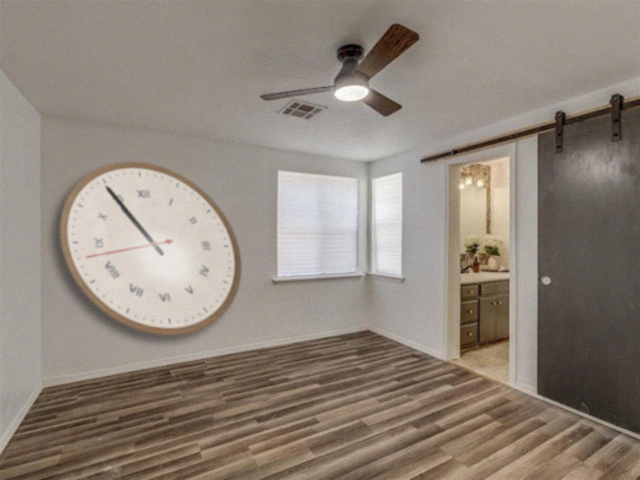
**10:54:43**
